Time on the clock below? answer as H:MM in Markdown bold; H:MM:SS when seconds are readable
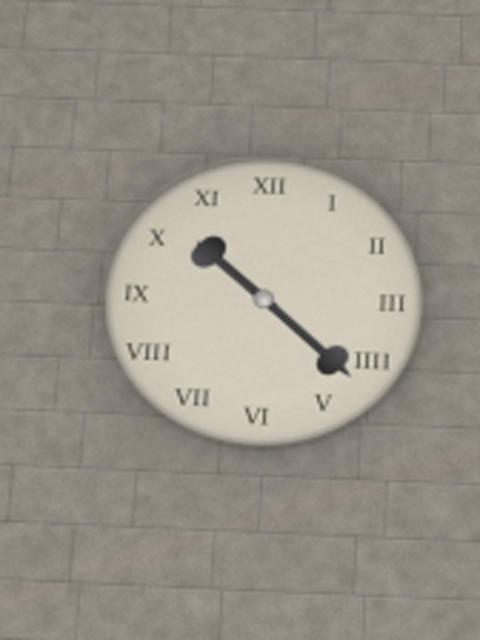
**10:22**
